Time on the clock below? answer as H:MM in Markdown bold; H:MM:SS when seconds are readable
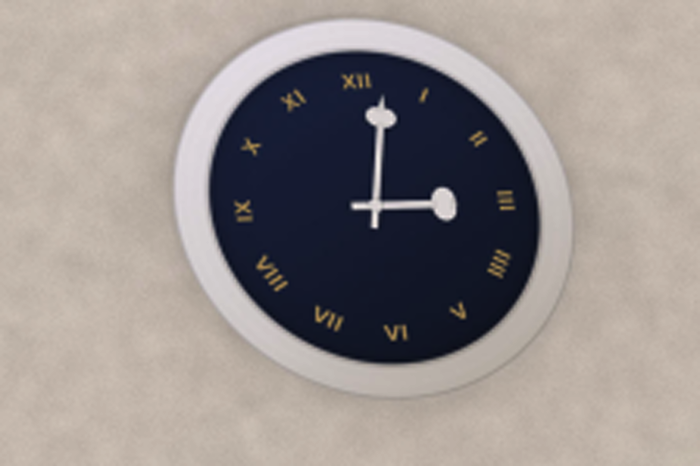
**3:02**
